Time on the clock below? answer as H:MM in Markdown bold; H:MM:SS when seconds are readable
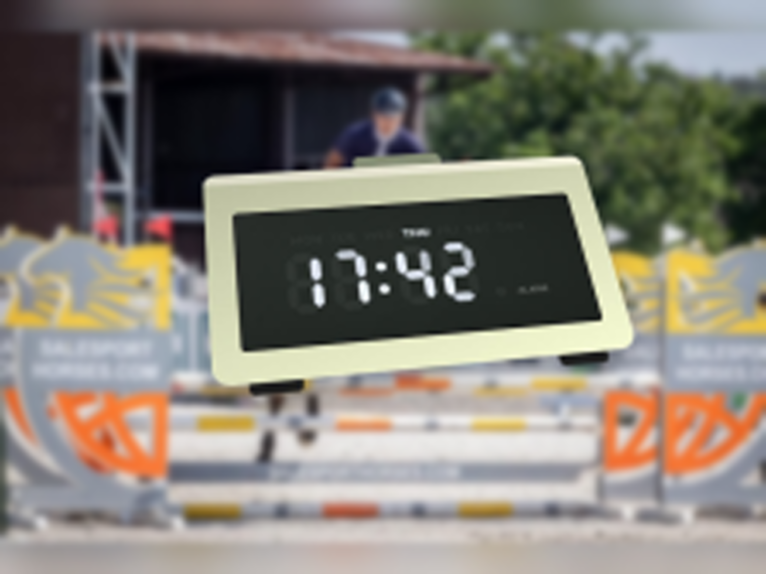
**17:42**
